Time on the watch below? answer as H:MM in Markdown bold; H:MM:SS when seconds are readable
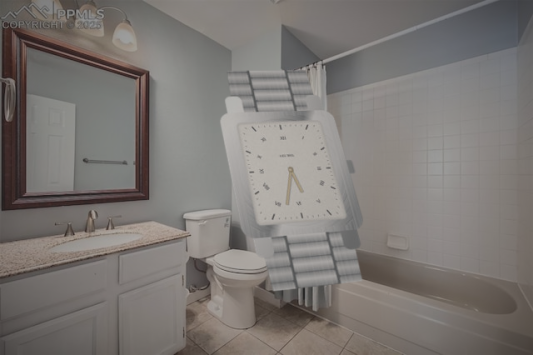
**5:33**
